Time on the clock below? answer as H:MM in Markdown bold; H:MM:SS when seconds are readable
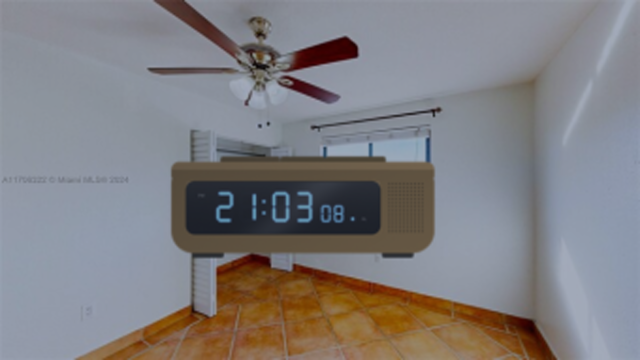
**21:03:08**
